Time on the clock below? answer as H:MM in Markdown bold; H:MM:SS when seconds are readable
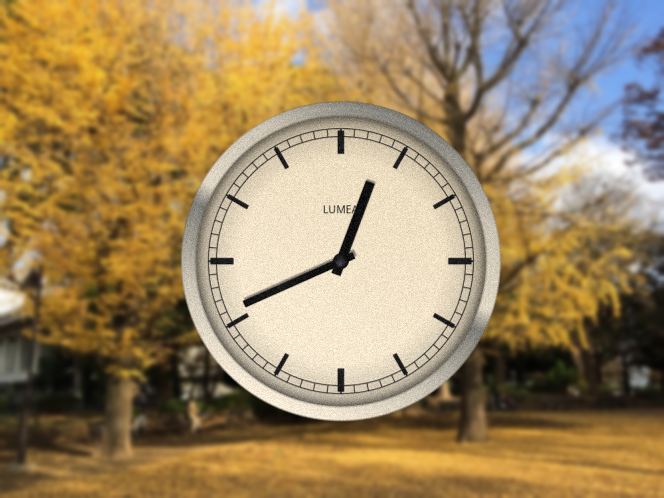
**12:41**
